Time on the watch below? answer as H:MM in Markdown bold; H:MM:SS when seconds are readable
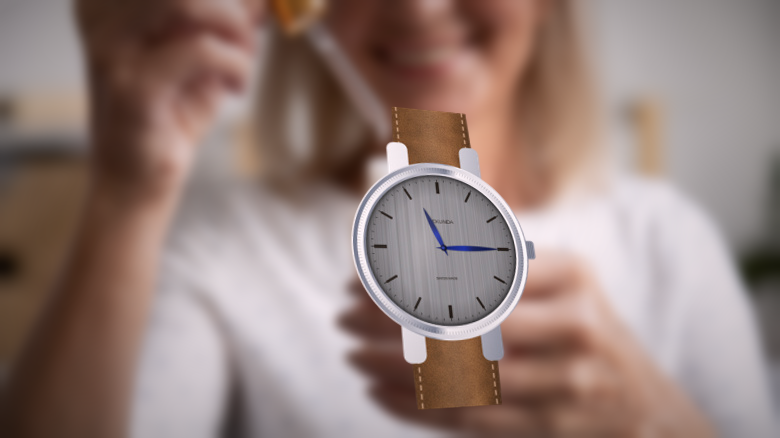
**11:15**
